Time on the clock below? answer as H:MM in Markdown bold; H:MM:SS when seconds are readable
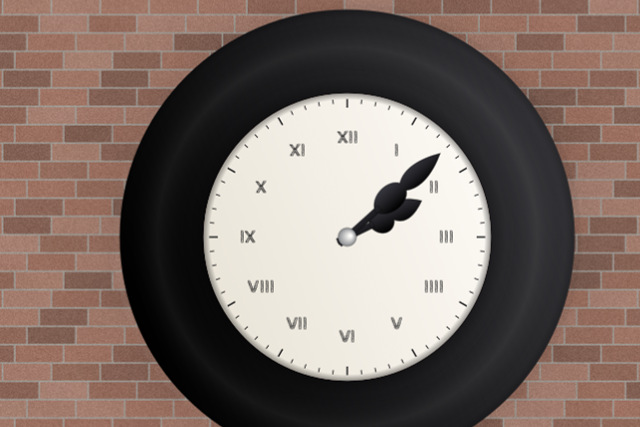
**2:08**
